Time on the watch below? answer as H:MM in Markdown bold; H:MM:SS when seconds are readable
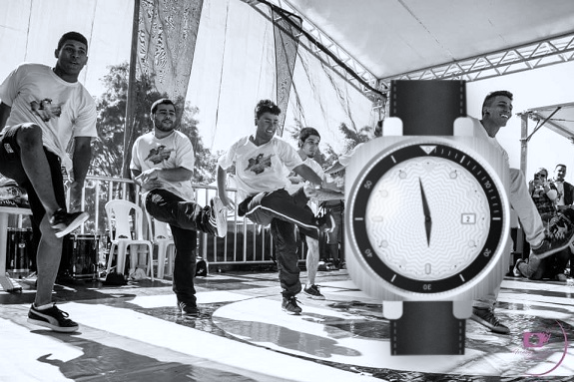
**5:58**
